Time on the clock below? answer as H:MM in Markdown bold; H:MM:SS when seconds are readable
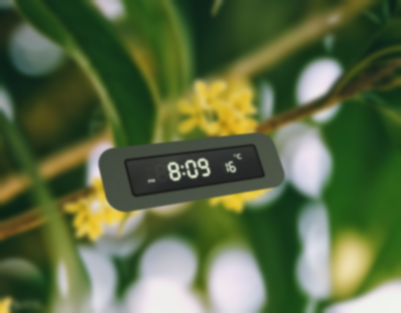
**8:09**
